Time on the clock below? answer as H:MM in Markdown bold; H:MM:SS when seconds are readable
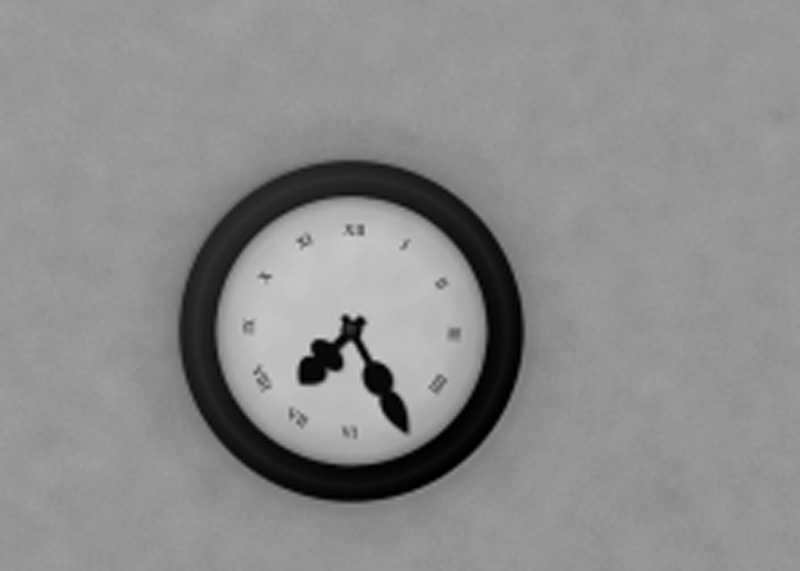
**7:25**
